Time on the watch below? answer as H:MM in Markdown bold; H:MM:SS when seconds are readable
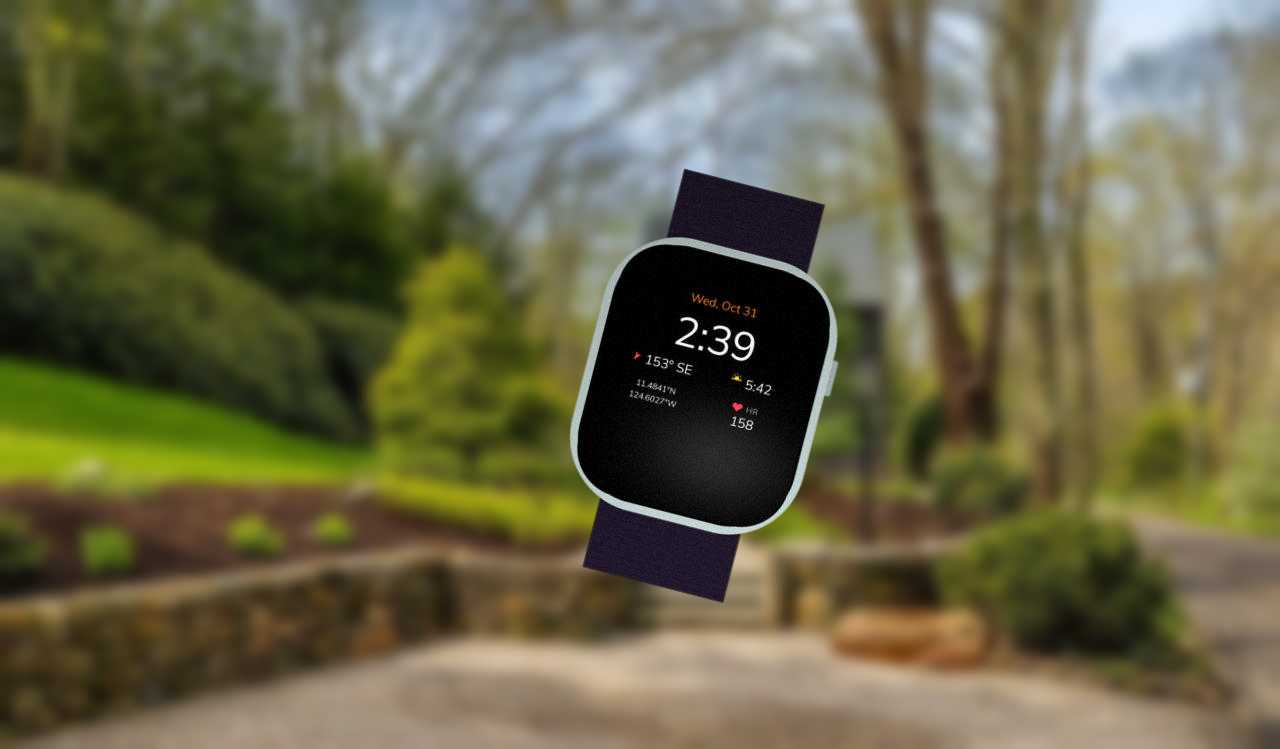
**2:39**
